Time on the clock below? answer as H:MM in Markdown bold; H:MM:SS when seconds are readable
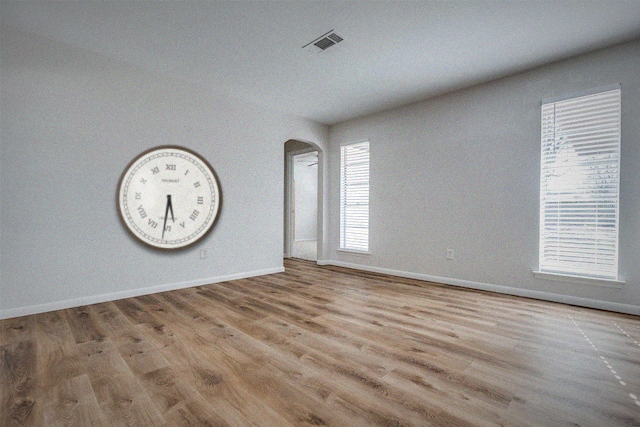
**5:31**
